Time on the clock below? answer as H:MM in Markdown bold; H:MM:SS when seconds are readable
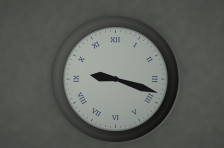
**9:18**
